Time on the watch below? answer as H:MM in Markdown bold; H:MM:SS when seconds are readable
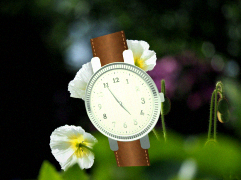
**4:55**
